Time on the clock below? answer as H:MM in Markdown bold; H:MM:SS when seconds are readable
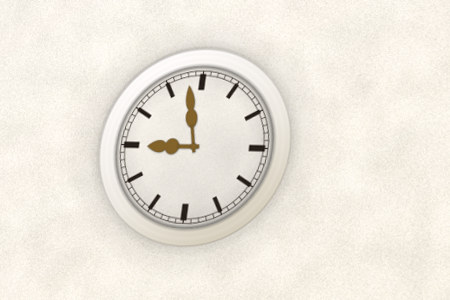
**8:58**
